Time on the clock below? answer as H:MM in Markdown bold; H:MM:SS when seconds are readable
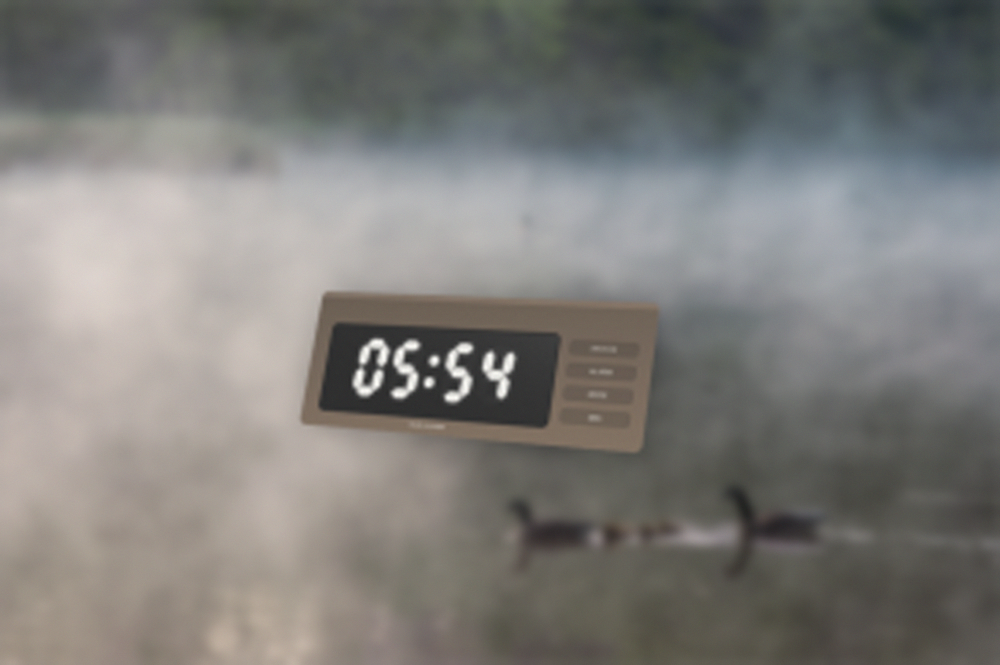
**5:54**
